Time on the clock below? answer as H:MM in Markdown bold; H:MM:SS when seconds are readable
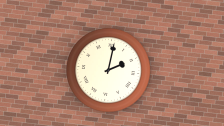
**2:01**
